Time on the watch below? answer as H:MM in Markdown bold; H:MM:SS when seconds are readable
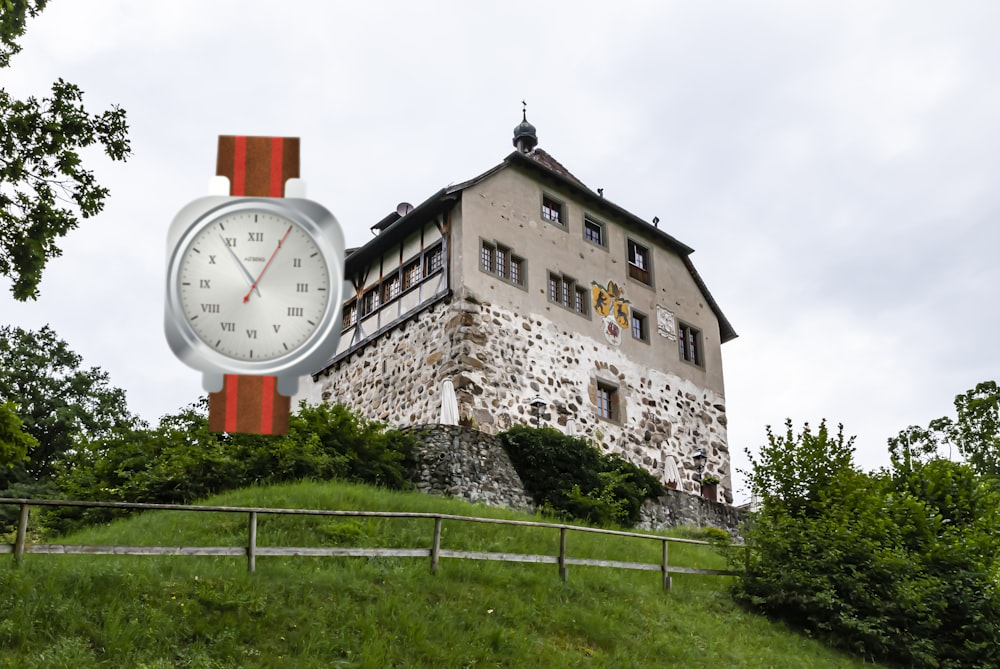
**10:54:05**
